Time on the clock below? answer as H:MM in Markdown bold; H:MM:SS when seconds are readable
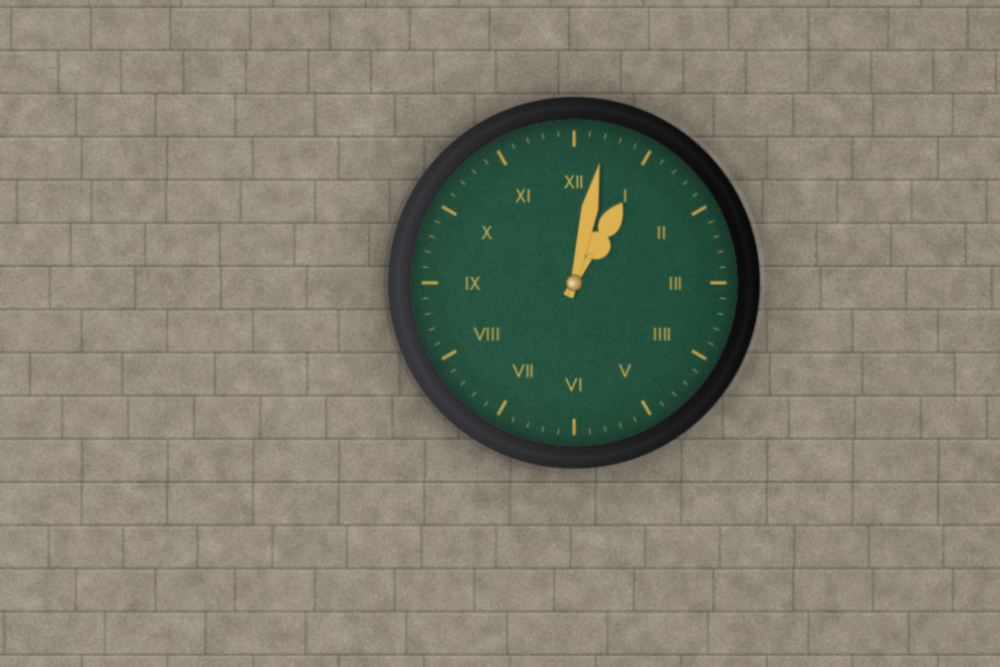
**1:02**
